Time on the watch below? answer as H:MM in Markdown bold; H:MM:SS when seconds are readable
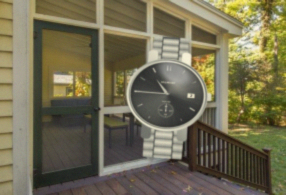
**10:45**
